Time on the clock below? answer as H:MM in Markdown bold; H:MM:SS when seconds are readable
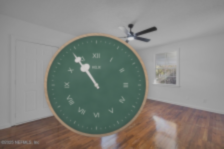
**10:54**
